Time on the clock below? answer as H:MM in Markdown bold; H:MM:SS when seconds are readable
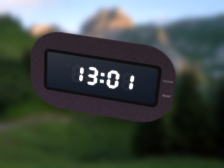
**13:01**
